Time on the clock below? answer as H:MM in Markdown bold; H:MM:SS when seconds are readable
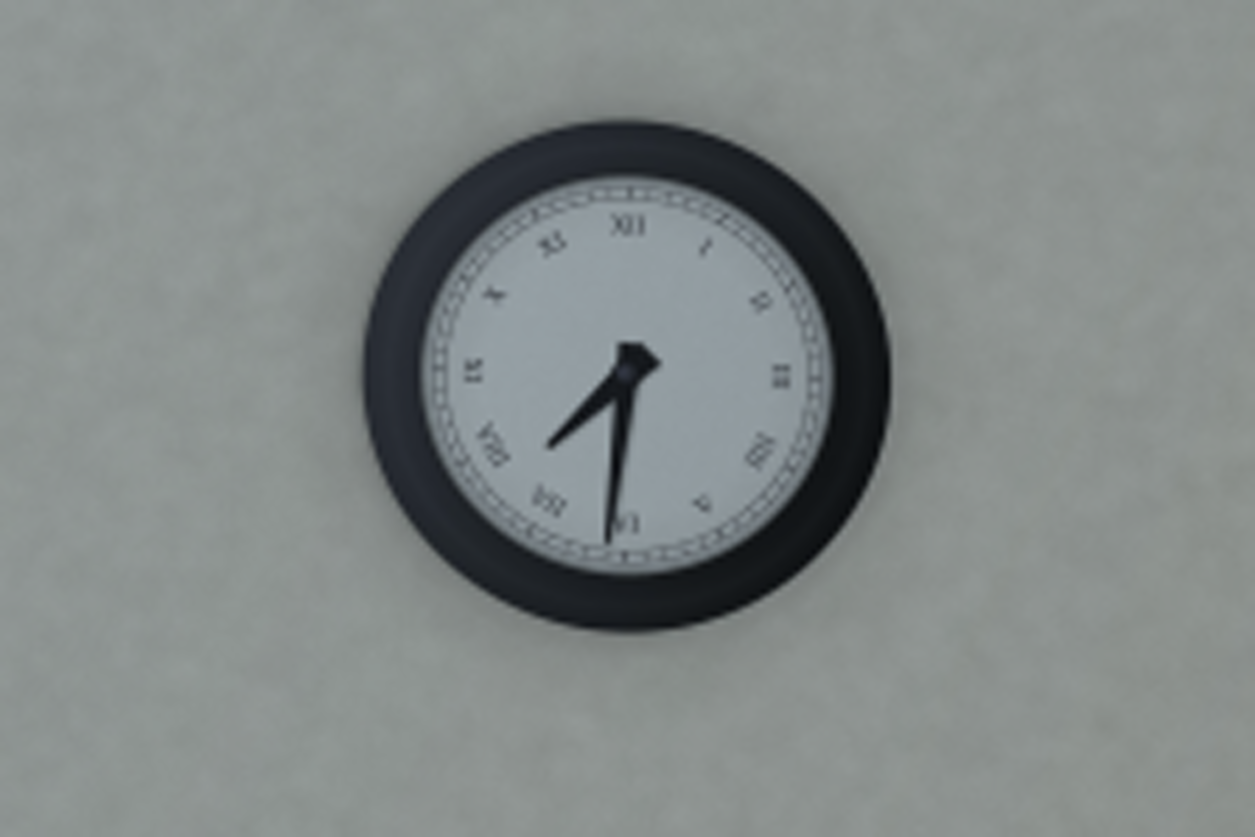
**7:31**
